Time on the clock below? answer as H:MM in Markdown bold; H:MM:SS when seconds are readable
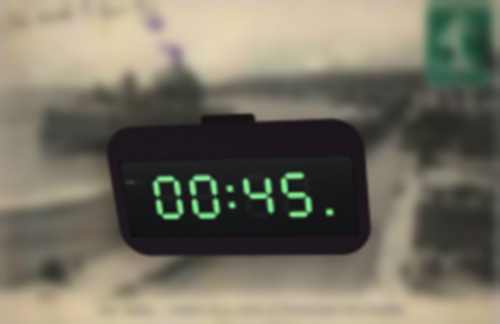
**0:45**
